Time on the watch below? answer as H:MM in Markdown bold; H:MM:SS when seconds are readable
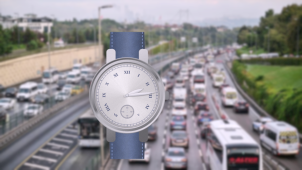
**2:14**
